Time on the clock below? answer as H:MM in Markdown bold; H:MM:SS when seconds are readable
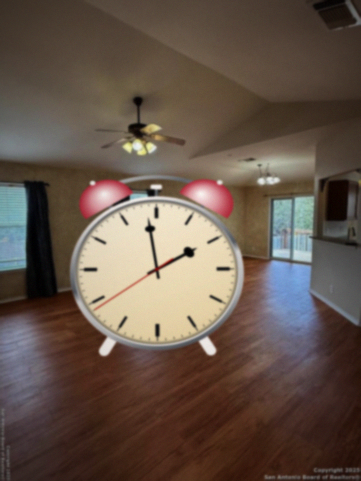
**1:58:39**
